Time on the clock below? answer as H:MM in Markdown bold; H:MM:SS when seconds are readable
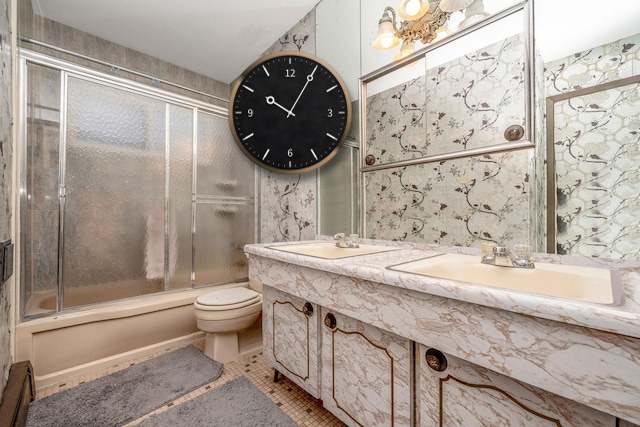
**10:05**
